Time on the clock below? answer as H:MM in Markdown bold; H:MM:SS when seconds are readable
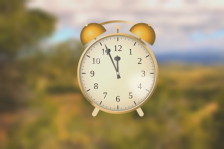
**11:56**
